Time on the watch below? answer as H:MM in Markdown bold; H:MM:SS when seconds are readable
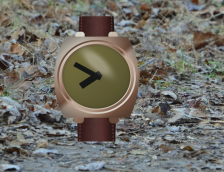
**7:50**
